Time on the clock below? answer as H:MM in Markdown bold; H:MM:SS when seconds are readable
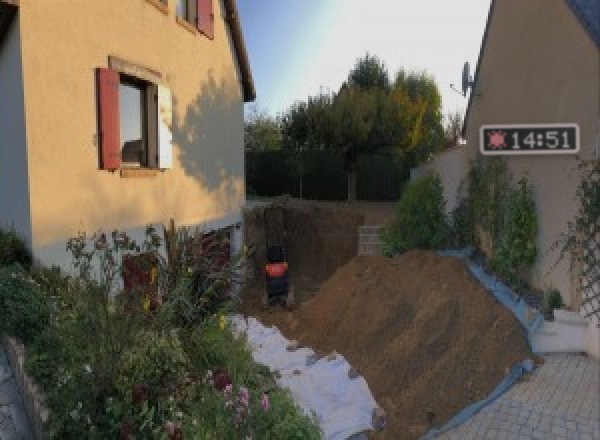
**14:51**
